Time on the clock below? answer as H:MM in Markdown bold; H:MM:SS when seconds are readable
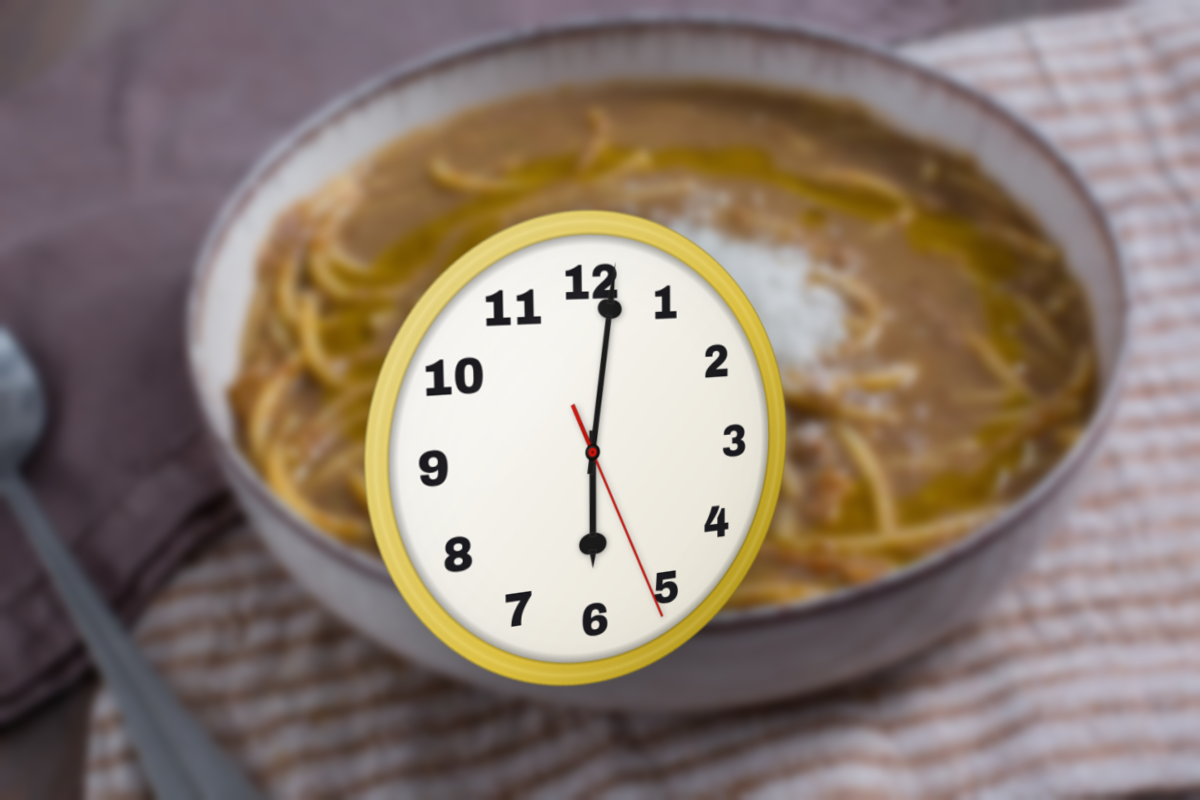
**6:01:26**
